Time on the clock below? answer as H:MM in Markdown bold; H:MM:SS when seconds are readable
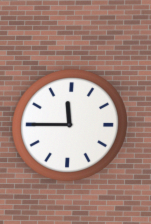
**11:45**
